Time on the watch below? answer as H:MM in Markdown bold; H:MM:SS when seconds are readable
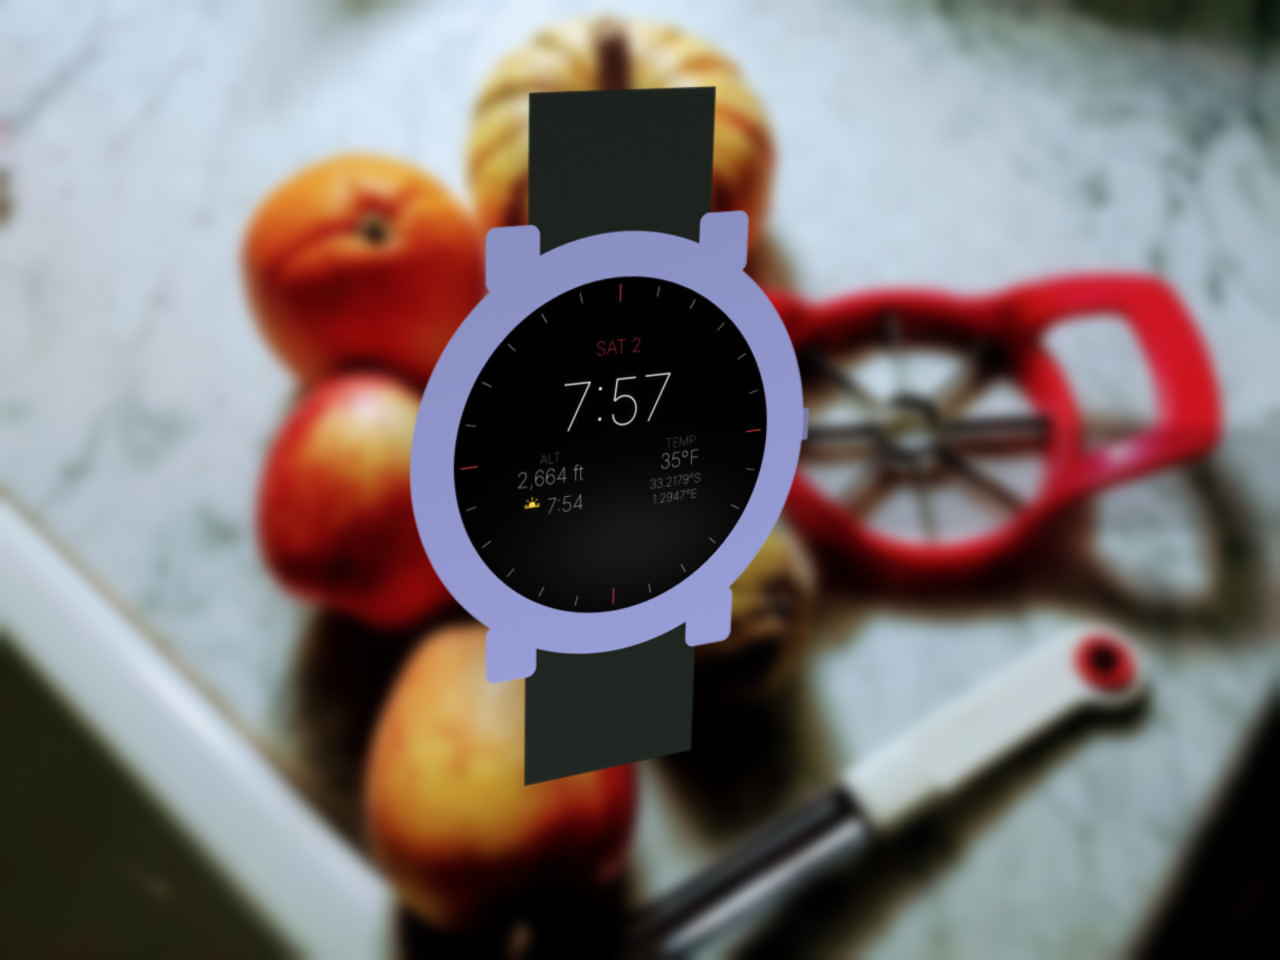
**7:57**
